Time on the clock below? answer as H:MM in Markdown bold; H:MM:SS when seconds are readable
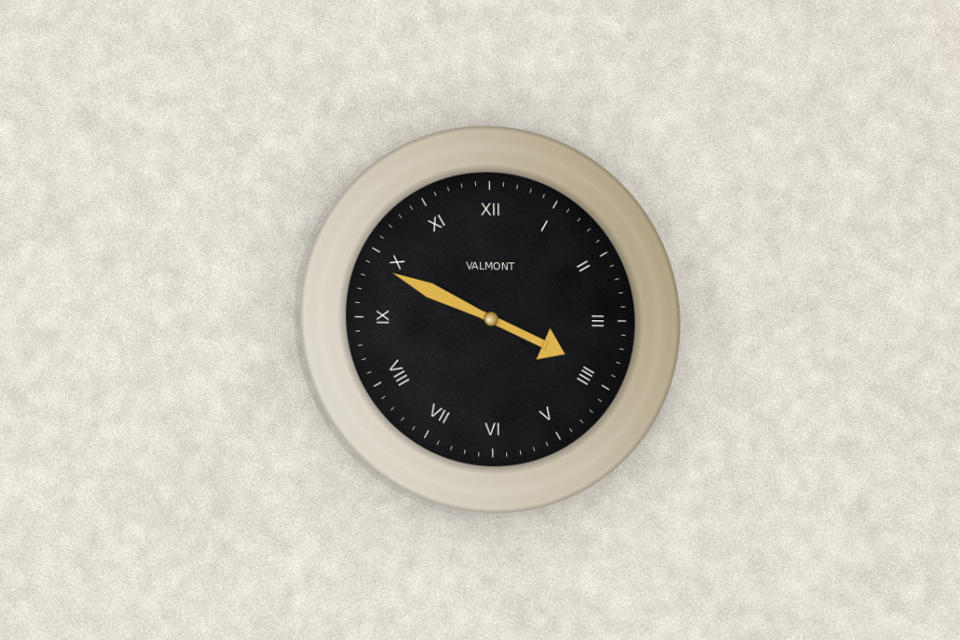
**3:49**
